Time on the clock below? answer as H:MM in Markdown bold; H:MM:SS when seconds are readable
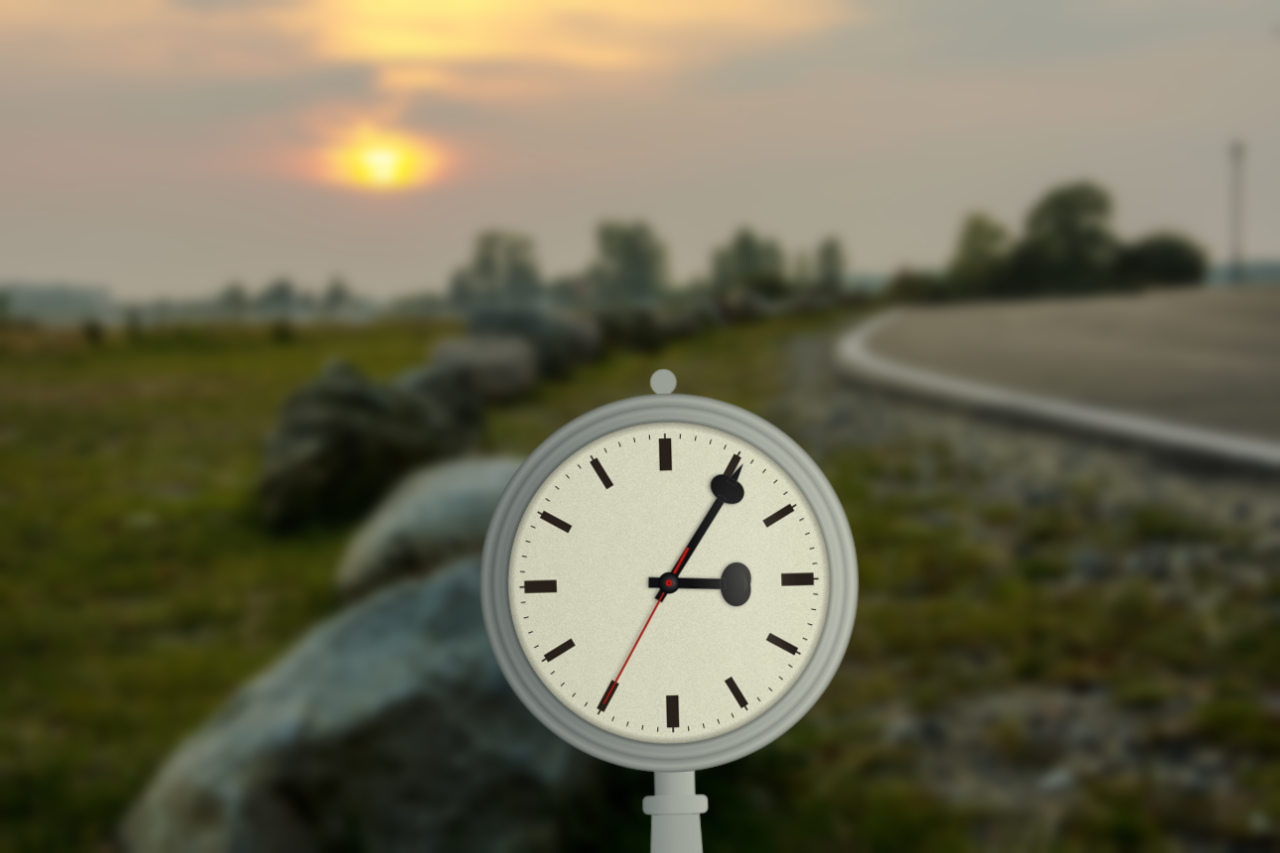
**3:05:35**
